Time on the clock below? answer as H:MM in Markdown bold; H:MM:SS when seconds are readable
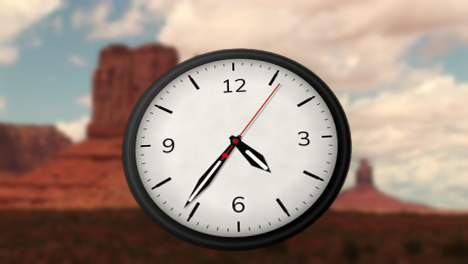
**4:36:06**
